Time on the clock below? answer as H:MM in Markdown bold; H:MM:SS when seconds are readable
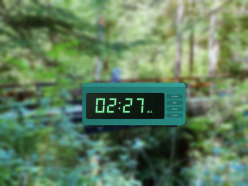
**2:27**
